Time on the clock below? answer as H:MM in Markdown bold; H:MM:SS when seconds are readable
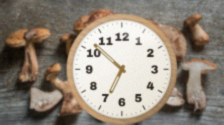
**6:52**
